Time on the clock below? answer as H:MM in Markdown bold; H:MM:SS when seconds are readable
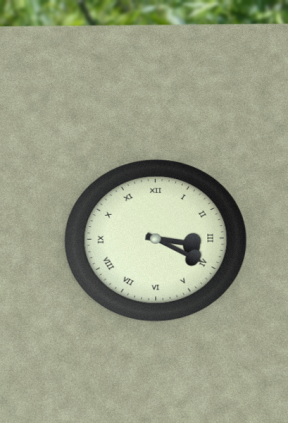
**3:20**
